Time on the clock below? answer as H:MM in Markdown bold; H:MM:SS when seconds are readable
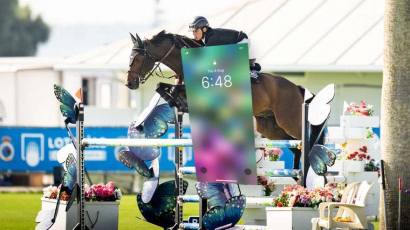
**6:48**
